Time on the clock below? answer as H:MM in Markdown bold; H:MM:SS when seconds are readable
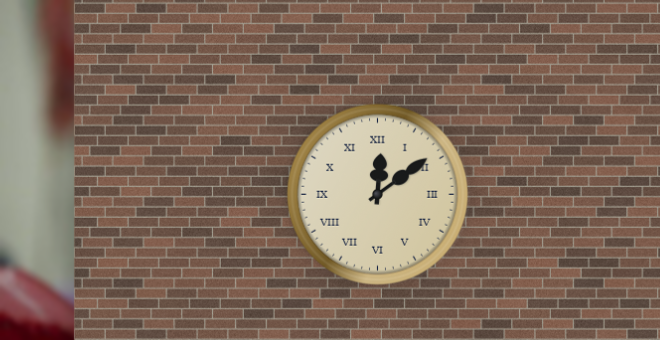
**12:09**
